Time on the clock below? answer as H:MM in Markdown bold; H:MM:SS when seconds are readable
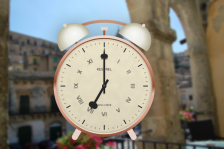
**7:00**
